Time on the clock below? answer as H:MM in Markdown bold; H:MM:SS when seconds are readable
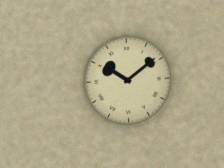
**10:09**
